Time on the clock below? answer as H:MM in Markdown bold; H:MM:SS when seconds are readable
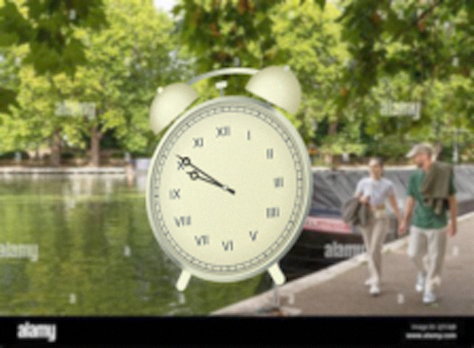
**9:51**
